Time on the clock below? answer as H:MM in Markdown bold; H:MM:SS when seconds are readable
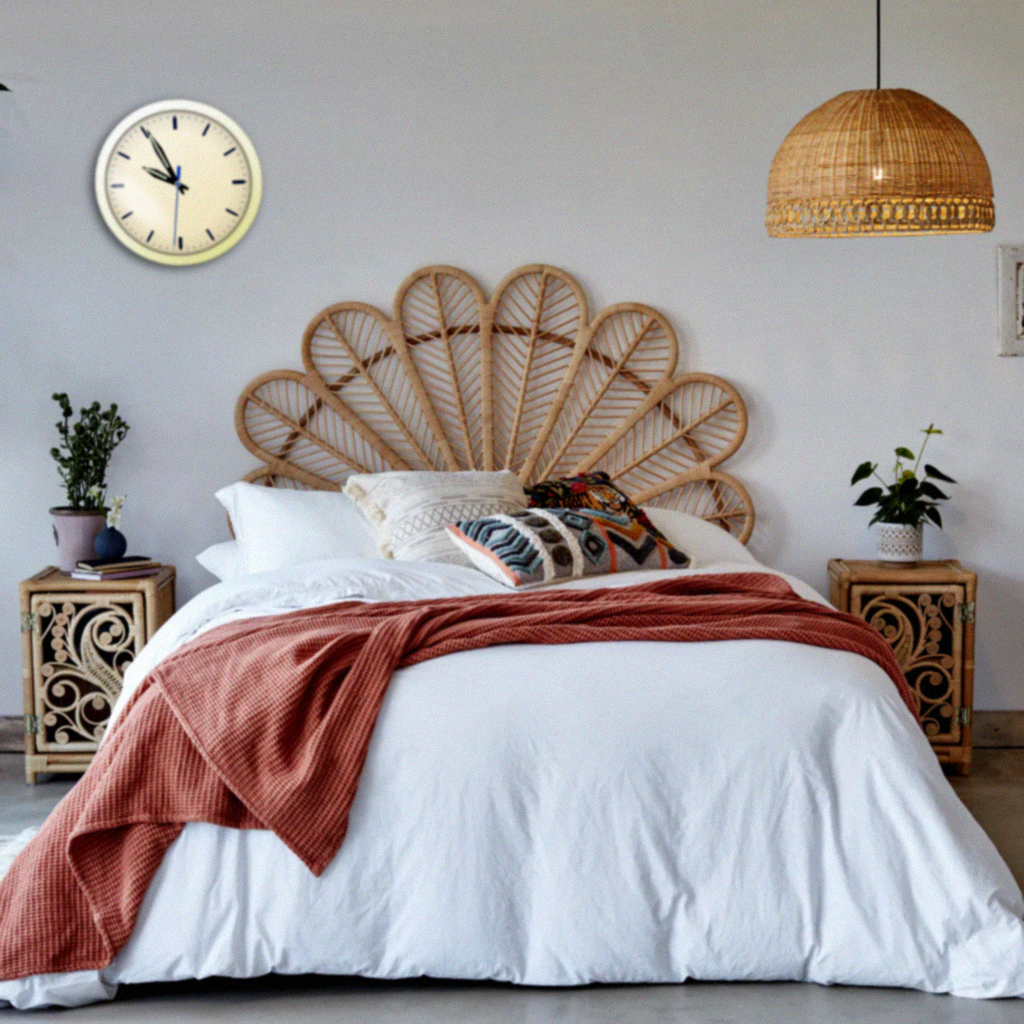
**9:55:31**
